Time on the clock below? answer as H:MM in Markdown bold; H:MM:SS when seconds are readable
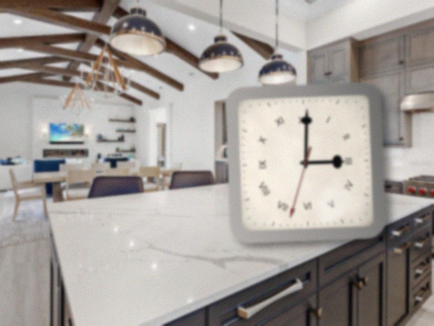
**3:00:33**
